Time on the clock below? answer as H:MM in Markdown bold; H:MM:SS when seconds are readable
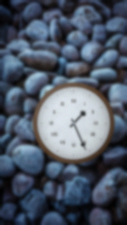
**1:26**
